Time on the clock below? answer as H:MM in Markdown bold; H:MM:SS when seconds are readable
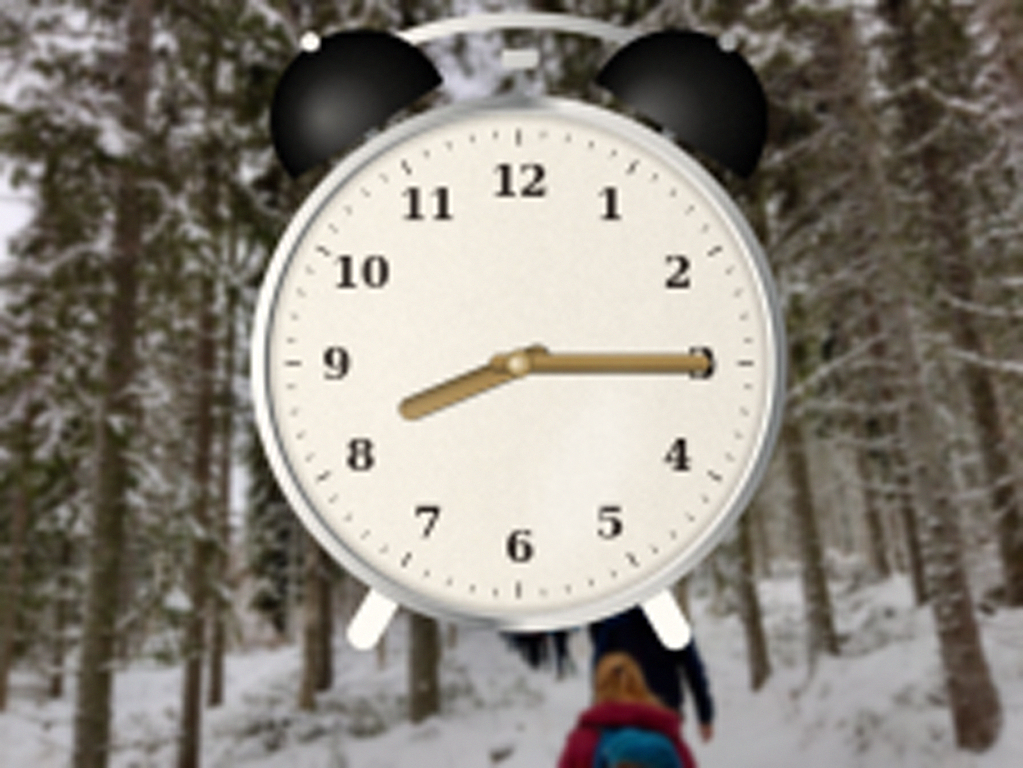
**8:15**
